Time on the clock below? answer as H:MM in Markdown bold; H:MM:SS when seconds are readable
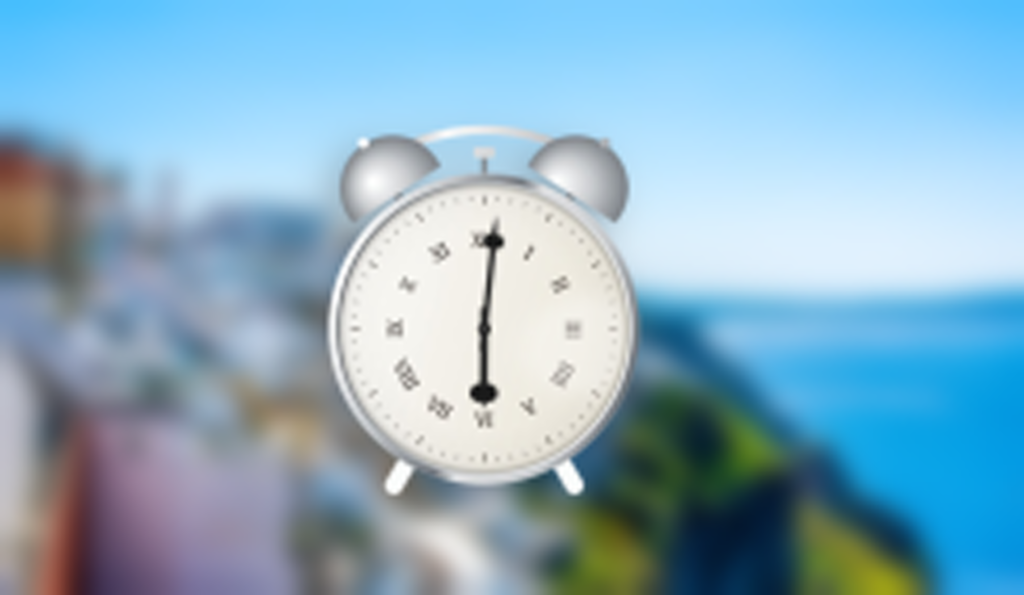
**6:01**
